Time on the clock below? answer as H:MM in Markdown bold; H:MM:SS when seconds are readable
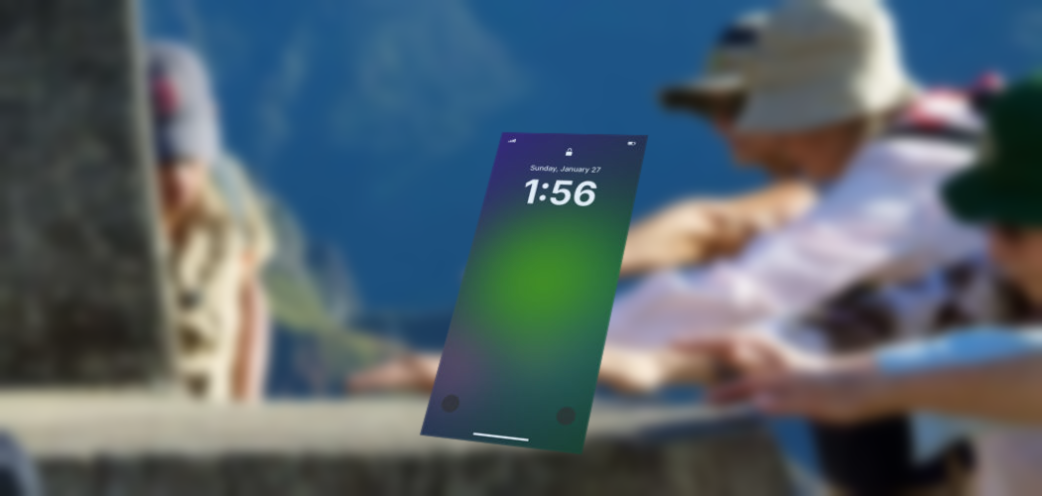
**1:56**
